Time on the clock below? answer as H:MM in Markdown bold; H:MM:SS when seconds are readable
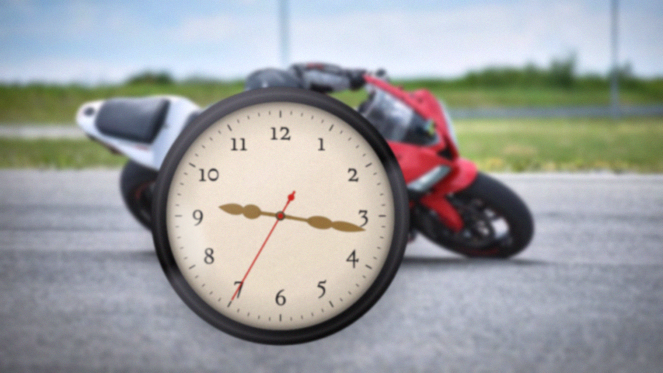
**9:16:35**
